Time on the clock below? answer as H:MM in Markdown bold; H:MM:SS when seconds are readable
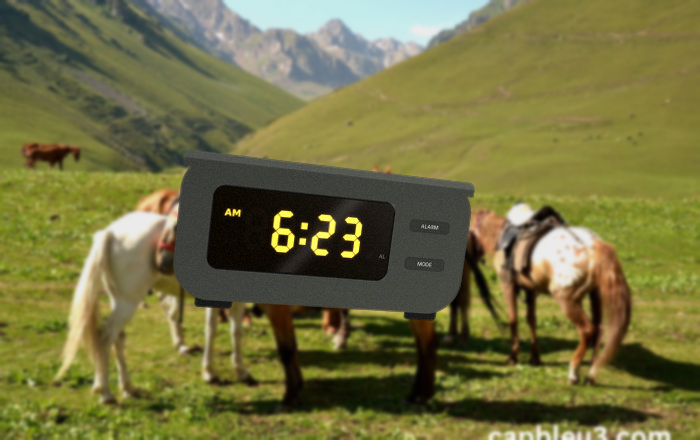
**6:23**
